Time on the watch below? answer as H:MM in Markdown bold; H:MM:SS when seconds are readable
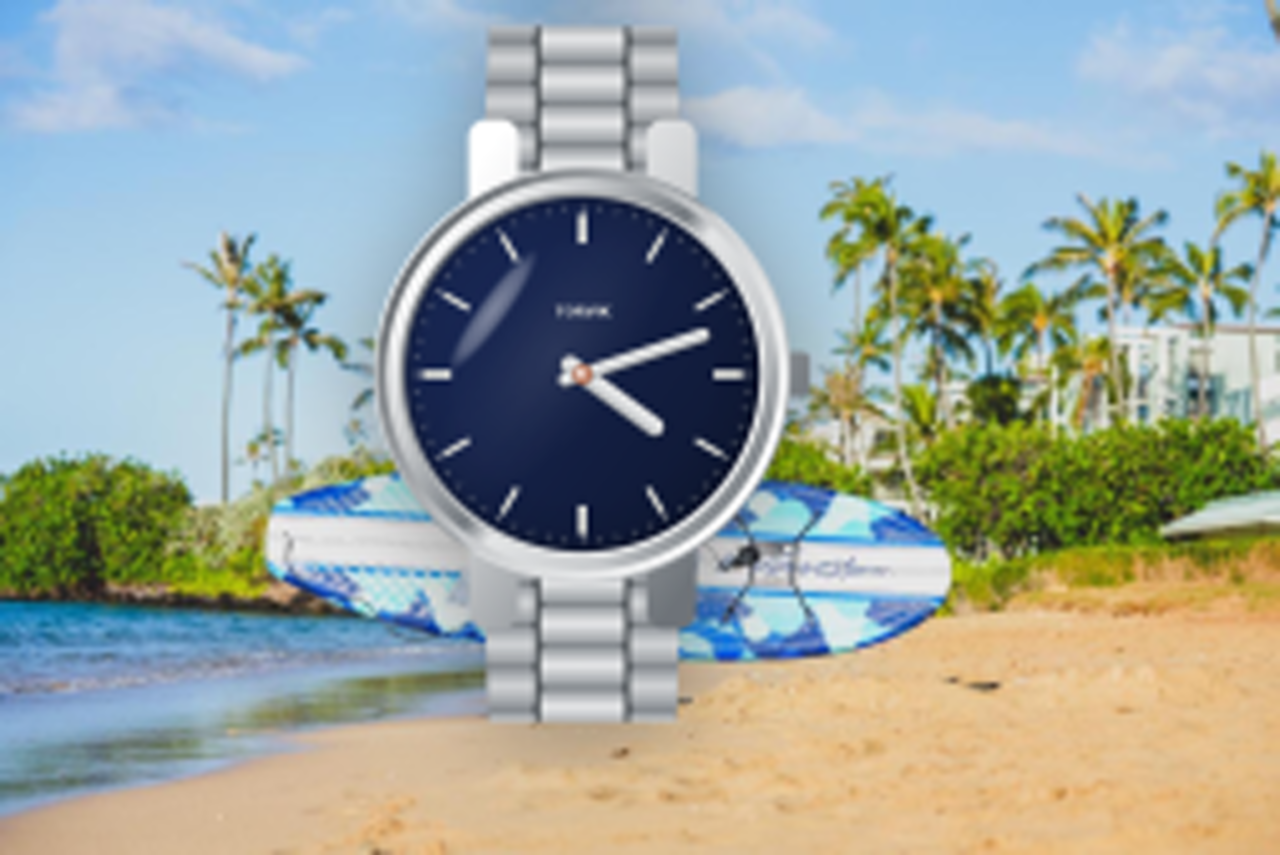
**4:12**
